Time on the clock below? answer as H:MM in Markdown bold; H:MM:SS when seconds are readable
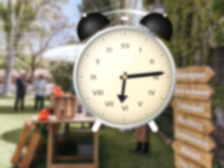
**6:14**
